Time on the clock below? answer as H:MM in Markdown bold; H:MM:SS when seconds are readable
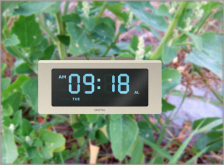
**9:18**
